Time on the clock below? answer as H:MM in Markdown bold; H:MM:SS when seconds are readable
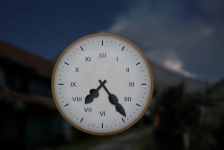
**7:24**
